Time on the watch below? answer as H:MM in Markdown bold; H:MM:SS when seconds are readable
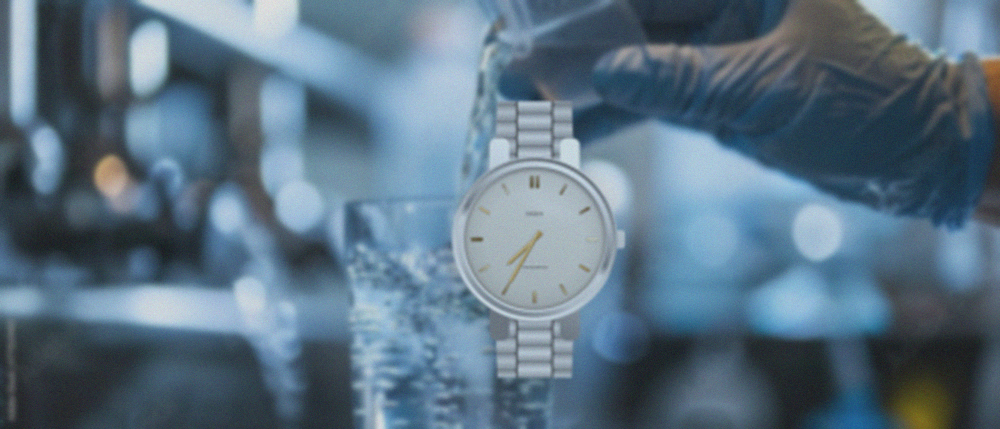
**7:35**
